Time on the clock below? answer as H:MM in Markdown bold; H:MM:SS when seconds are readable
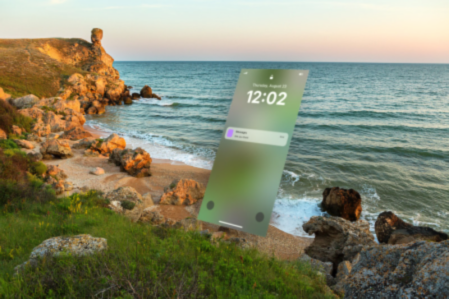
**12:02**
